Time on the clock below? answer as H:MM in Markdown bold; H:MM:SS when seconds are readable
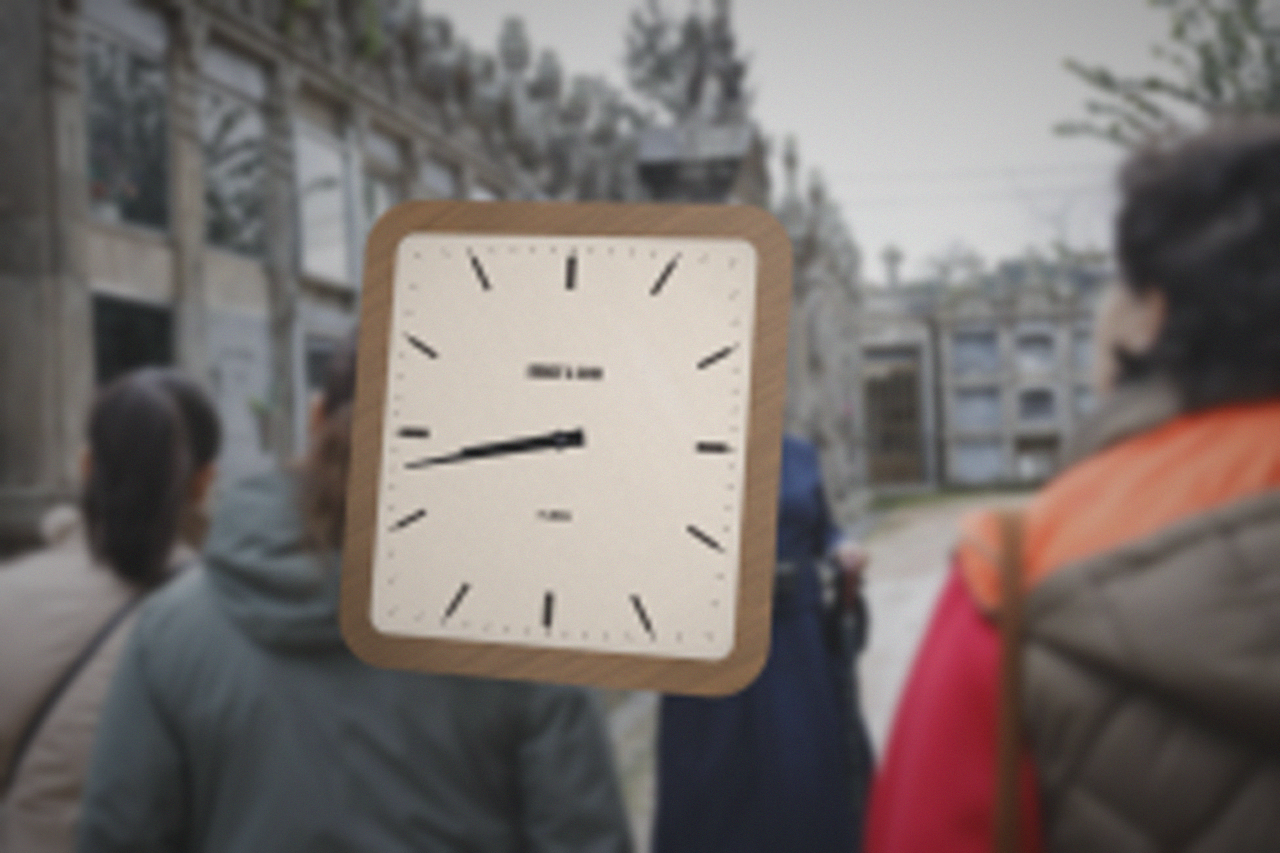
**8:43**
